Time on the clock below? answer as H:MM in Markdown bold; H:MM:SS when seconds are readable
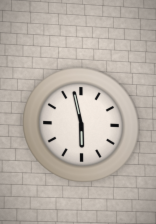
**5:58**
